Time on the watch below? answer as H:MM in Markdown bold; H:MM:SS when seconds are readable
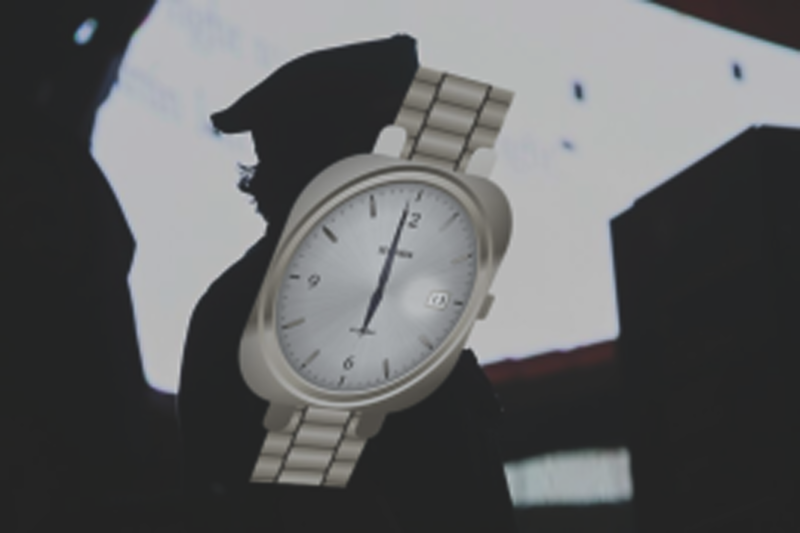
**5:59**
